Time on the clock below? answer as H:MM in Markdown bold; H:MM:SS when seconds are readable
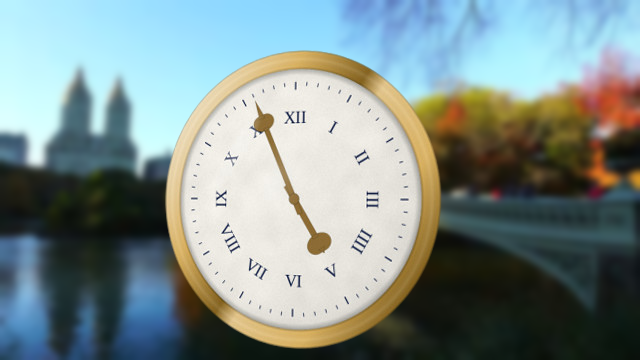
**4:56**
